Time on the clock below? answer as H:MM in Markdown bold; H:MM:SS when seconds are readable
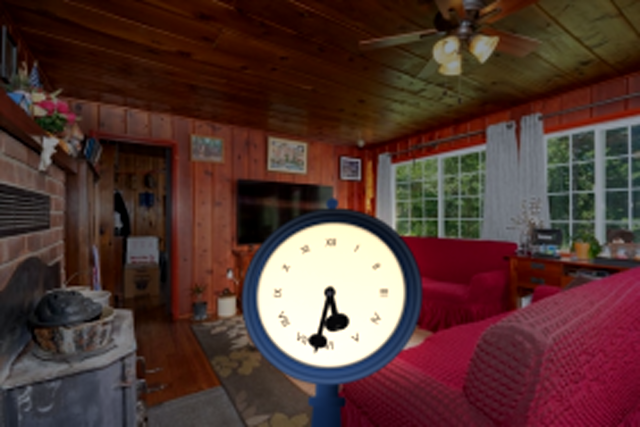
**5:32**
